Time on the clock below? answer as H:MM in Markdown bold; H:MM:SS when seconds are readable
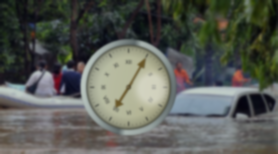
**7:05**
